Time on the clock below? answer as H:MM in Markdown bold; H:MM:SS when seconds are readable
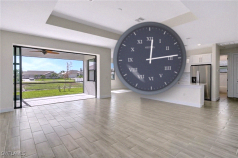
**12:14**
